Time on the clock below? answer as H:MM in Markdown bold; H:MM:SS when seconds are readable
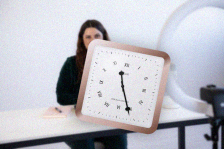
**11:26**
